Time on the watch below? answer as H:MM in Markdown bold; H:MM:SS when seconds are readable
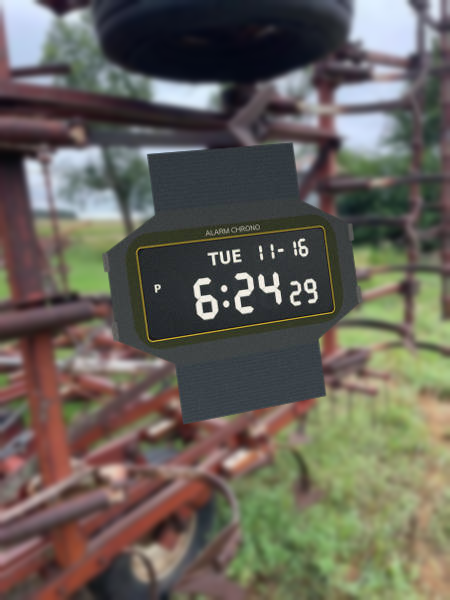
**6:24:29**
